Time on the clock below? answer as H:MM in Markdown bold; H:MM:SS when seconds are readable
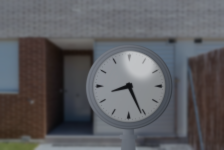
**8:26**
